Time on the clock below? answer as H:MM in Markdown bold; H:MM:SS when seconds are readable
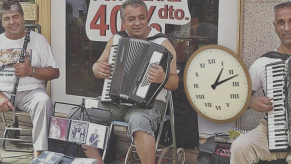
**1:12**
